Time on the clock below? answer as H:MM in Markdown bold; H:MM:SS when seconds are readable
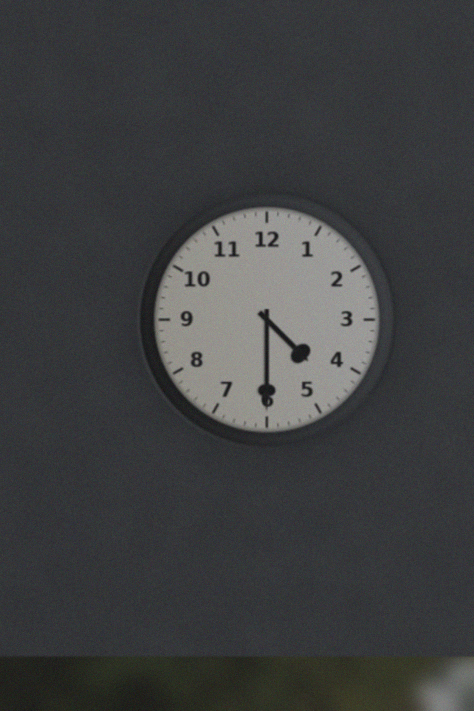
**4:30**
